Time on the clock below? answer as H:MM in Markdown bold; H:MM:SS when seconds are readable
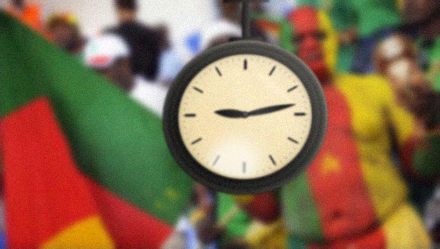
**9:13**
